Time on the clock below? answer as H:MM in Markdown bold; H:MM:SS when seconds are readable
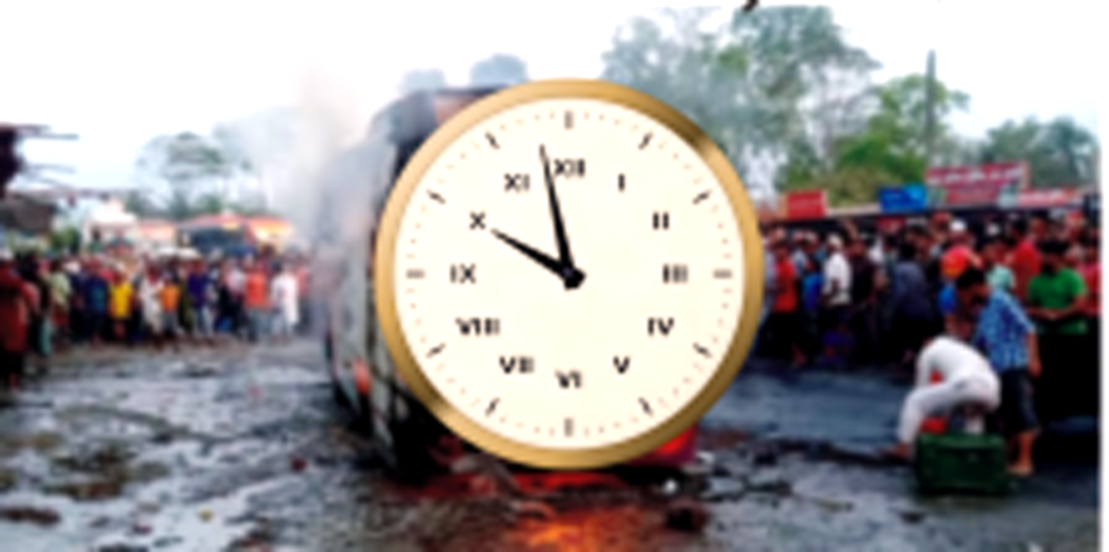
**9:58**
